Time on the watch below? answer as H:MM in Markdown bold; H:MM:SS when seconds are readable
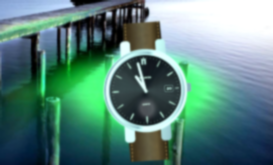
**10:58**
